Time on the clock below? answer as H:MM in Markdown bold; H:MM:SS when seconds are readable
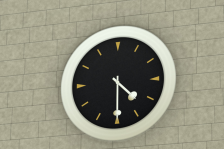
**4:30**
